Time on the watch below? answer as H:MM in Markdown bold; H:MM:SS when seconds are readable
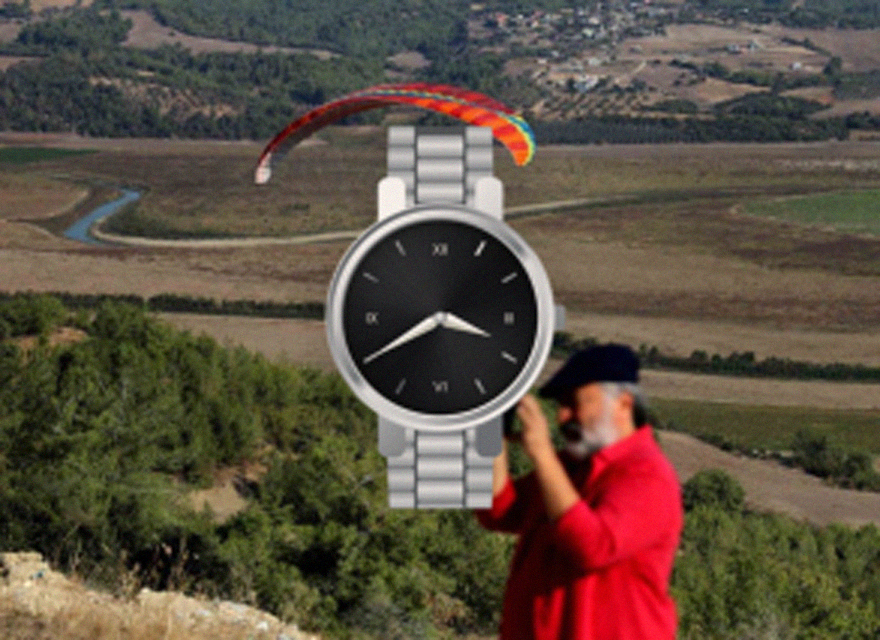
**3:40**
